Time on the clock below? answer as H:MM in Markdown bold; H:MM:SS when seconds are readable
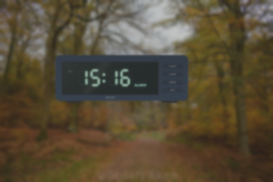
**15:16**
